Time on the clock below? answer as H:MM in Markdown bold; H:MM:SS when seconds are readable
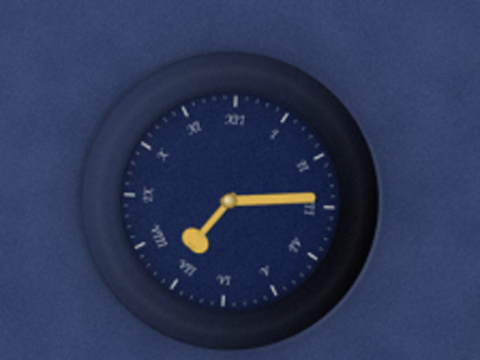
**7:14**
